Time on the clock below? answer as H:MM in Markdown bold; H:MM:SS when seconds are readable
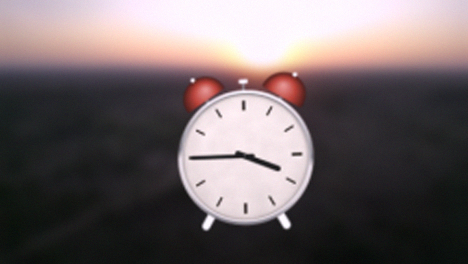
**3:45**
